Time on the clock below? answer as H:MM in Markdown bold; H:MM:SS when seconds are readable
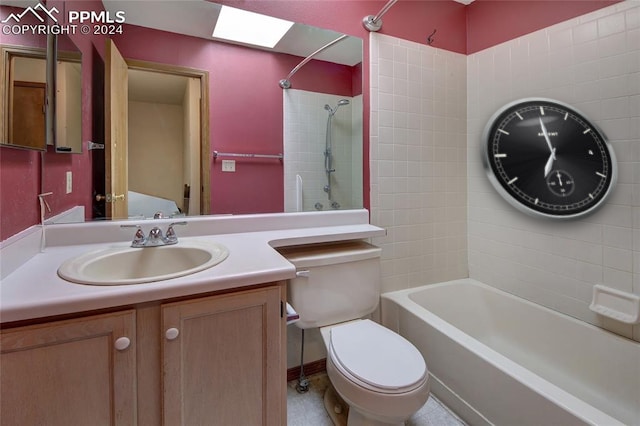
**6:59**
